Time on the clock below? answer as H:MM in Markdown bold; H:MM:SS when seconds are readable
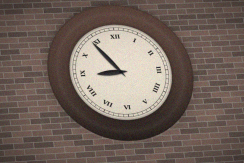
**8:54**
